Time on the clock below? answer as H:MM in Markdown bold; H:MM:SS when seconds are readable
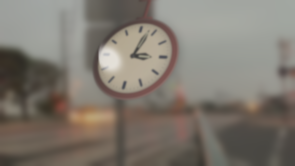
**3:03**
